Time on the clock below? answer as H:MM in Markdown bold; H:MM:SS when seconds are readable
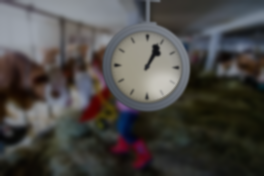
**1:04**
